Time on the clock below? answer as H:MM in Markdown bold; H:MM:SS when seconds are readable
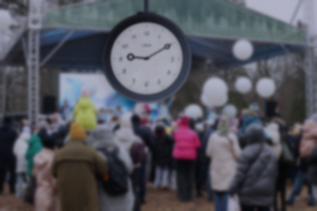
**9:10**
